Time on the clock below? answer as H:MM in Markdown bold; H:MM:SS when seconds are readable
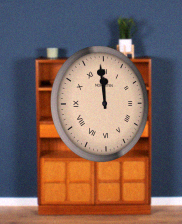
**11:59**
